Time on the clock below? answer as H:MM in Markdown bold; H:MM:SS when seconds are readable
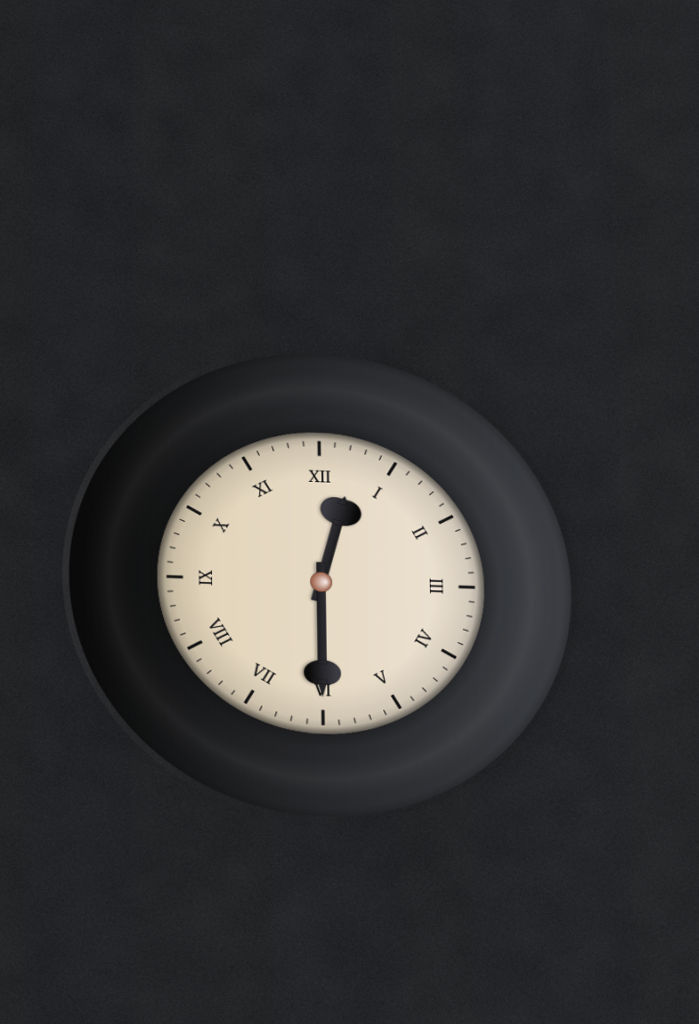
**12:30**
